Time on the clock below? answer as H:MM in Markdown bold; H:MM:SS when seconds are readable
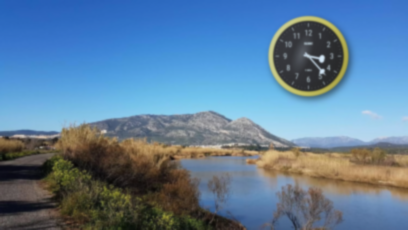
**3:23**
